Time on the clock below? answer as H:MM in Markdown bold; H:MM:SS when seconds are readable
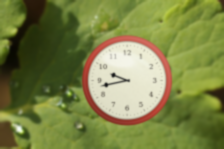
**9:43**
